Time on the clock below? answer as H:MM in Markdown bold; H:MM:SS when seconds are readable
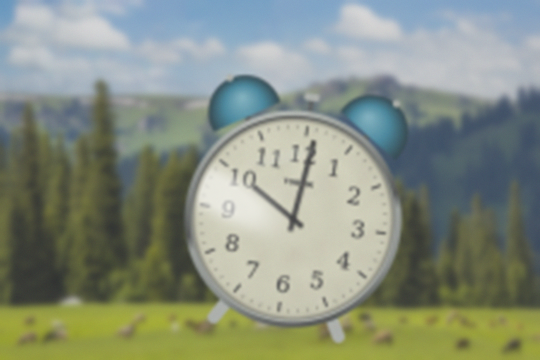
**10:01**
